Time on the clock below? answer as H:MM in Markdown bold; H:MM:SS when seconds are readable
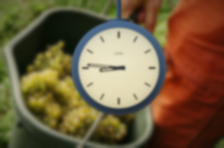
**8:46**
